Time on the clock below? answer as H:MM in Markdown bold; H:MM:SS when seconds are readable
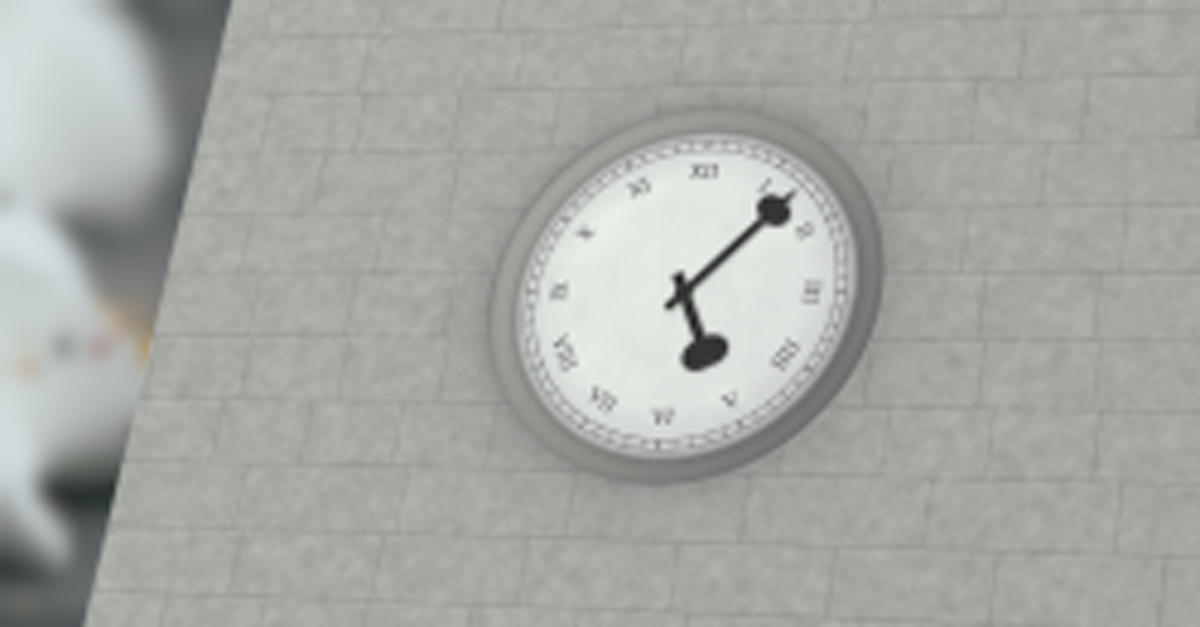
**5:07**
